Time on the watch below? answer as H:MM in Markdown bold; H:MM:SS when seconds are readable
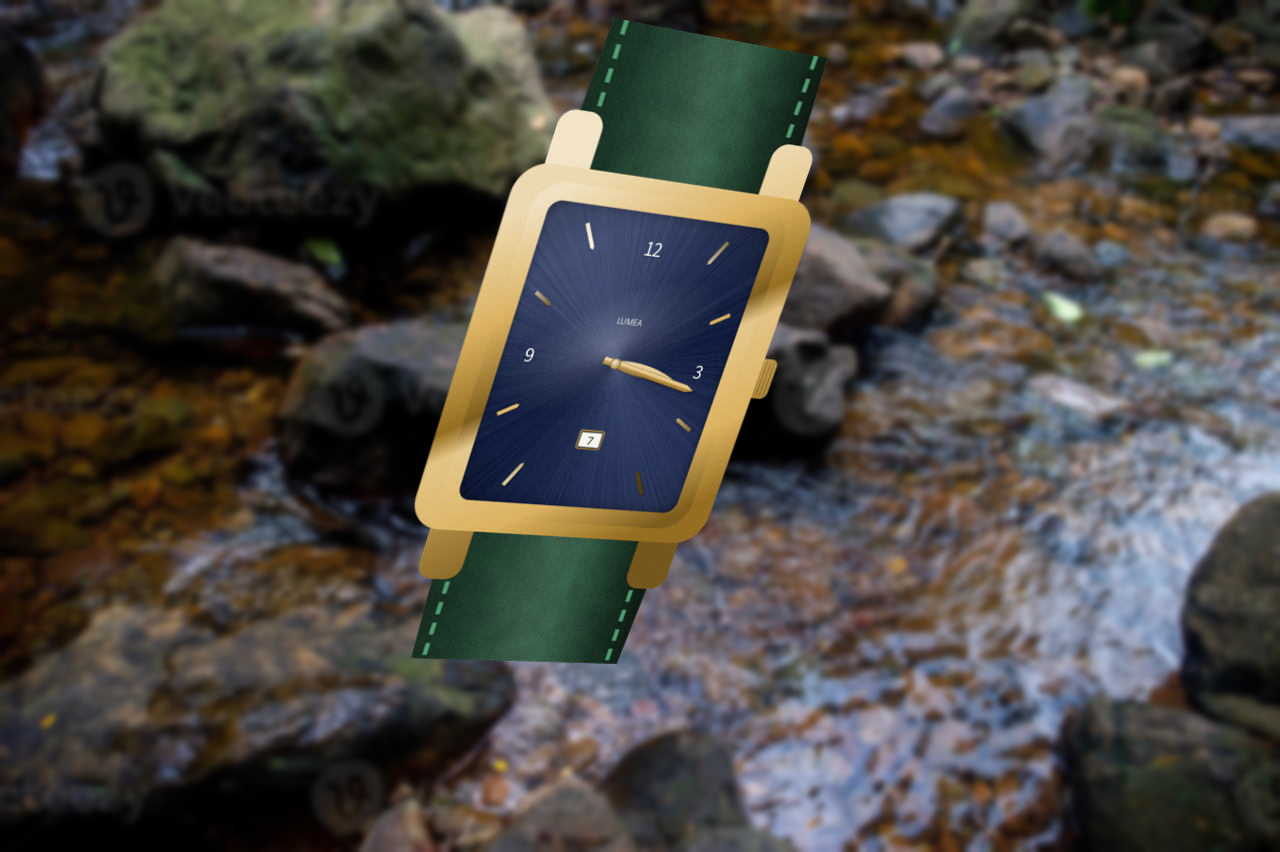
**3:17**
